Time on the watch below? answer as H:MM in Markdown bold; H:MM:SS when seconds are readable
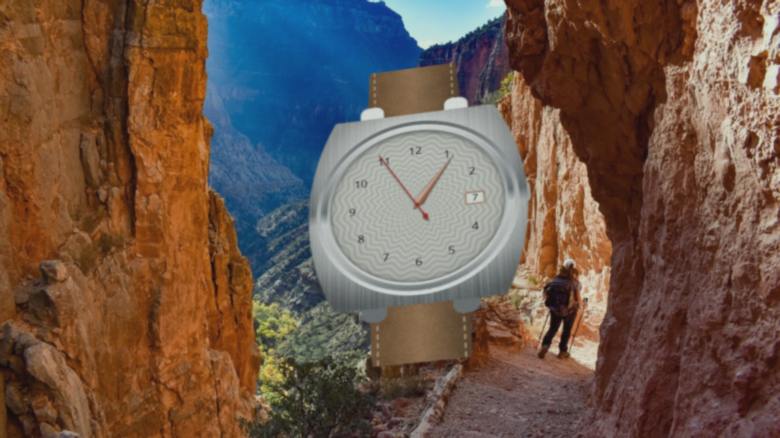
**1:05:55**
